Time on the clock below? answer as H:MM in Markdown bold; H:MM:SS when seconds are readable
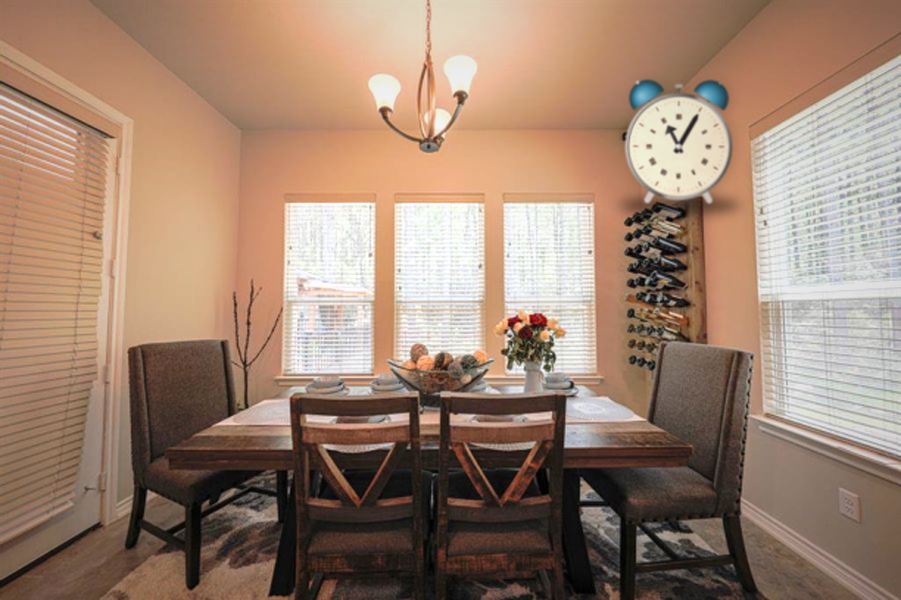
**11:05**
